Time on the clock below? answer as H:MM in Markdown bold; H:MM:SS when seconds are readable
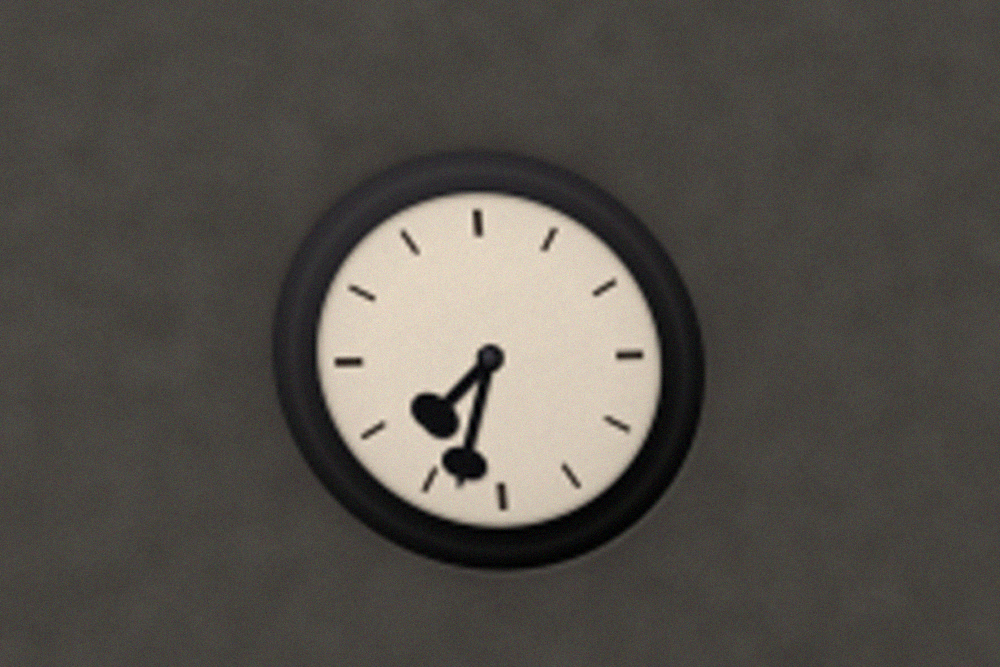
**7:33**
